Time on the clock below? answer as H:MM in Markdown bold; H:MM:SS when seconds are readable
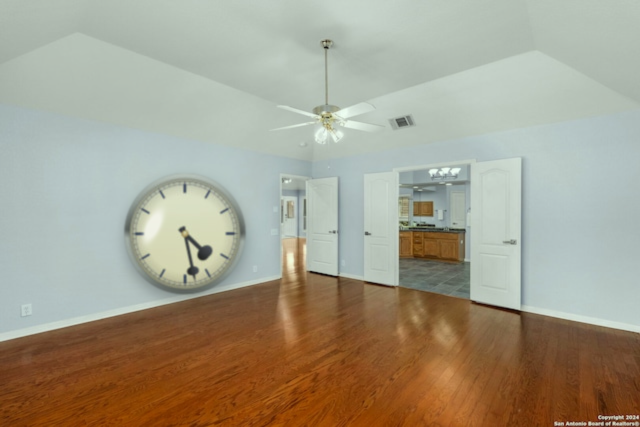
**4:28**
